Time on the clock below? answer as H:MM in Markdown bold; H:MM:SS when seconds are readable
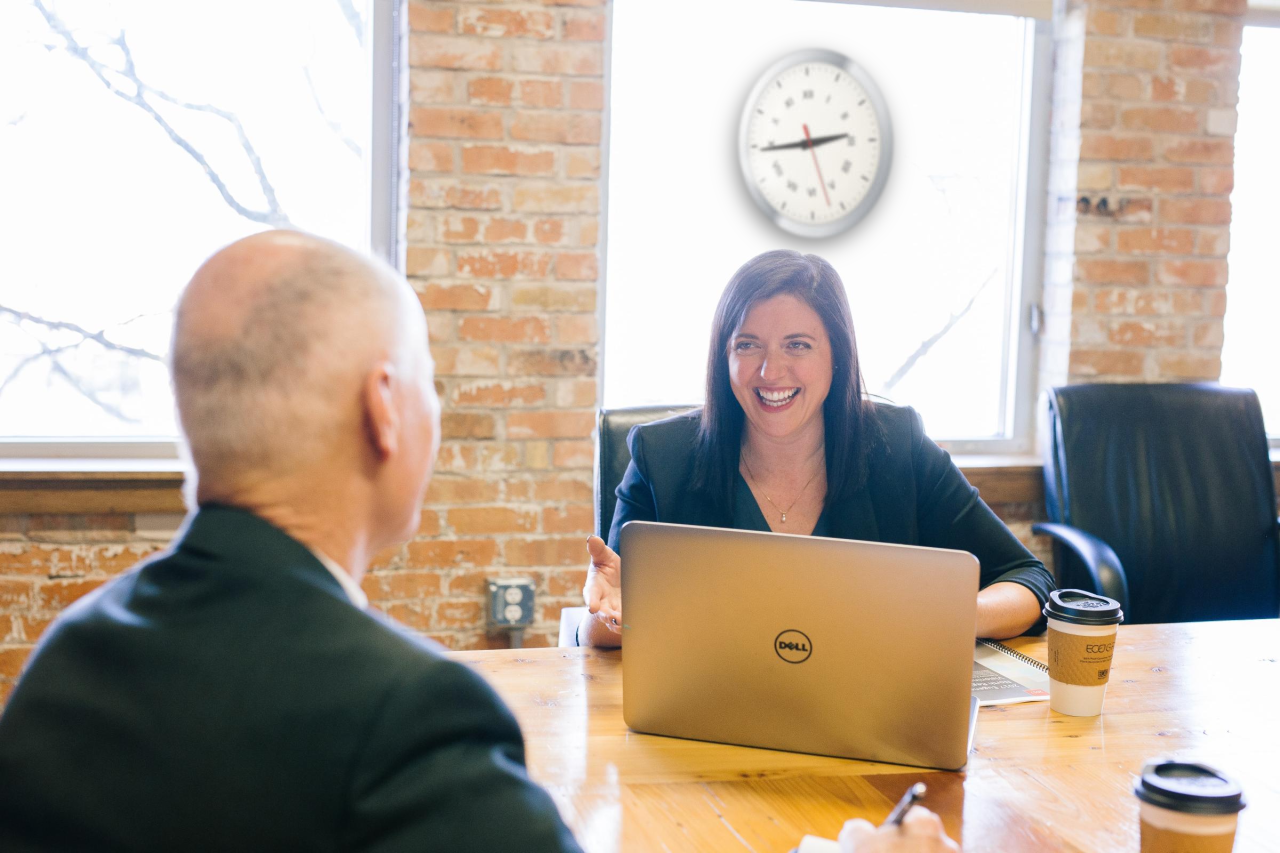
**2:44:27**
